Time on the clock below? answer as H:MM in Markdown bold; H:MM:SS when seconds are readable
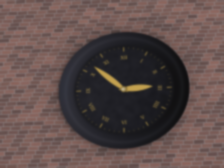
**2:52**
